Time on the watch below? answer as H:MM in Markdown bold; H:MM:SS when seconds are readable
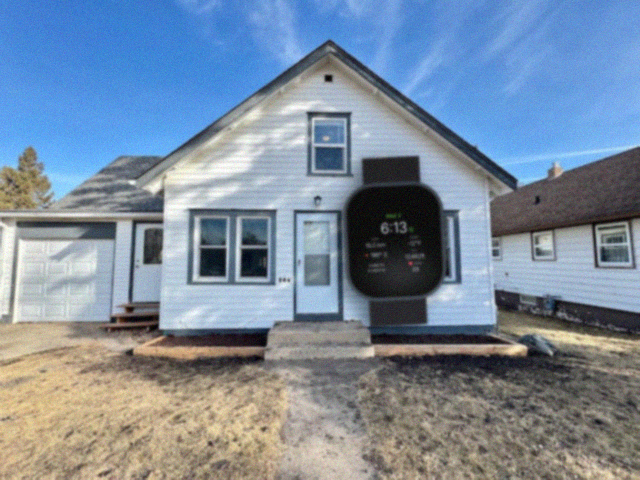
**6:13**
